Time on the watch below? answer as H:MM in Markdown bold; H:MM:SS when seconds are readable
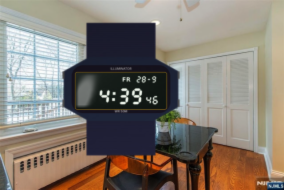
**4:39**
